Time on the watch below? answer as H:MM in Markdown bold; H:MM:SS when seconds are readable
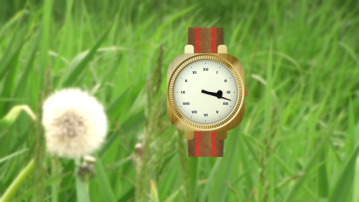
**3:18**
